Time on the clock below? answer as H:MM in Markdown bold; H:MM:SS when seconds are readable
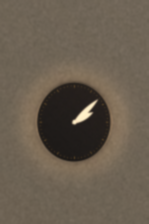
**2:08**
